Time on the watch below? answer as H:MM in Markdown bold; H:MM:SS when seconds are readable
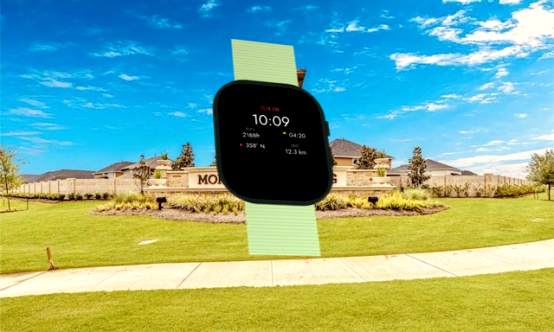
**10:09**
